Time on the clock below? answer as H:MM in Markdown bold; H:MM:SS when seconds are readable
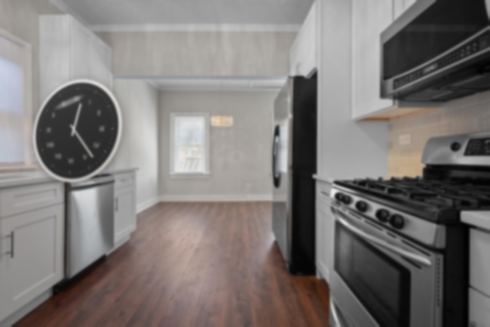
**12:23**
